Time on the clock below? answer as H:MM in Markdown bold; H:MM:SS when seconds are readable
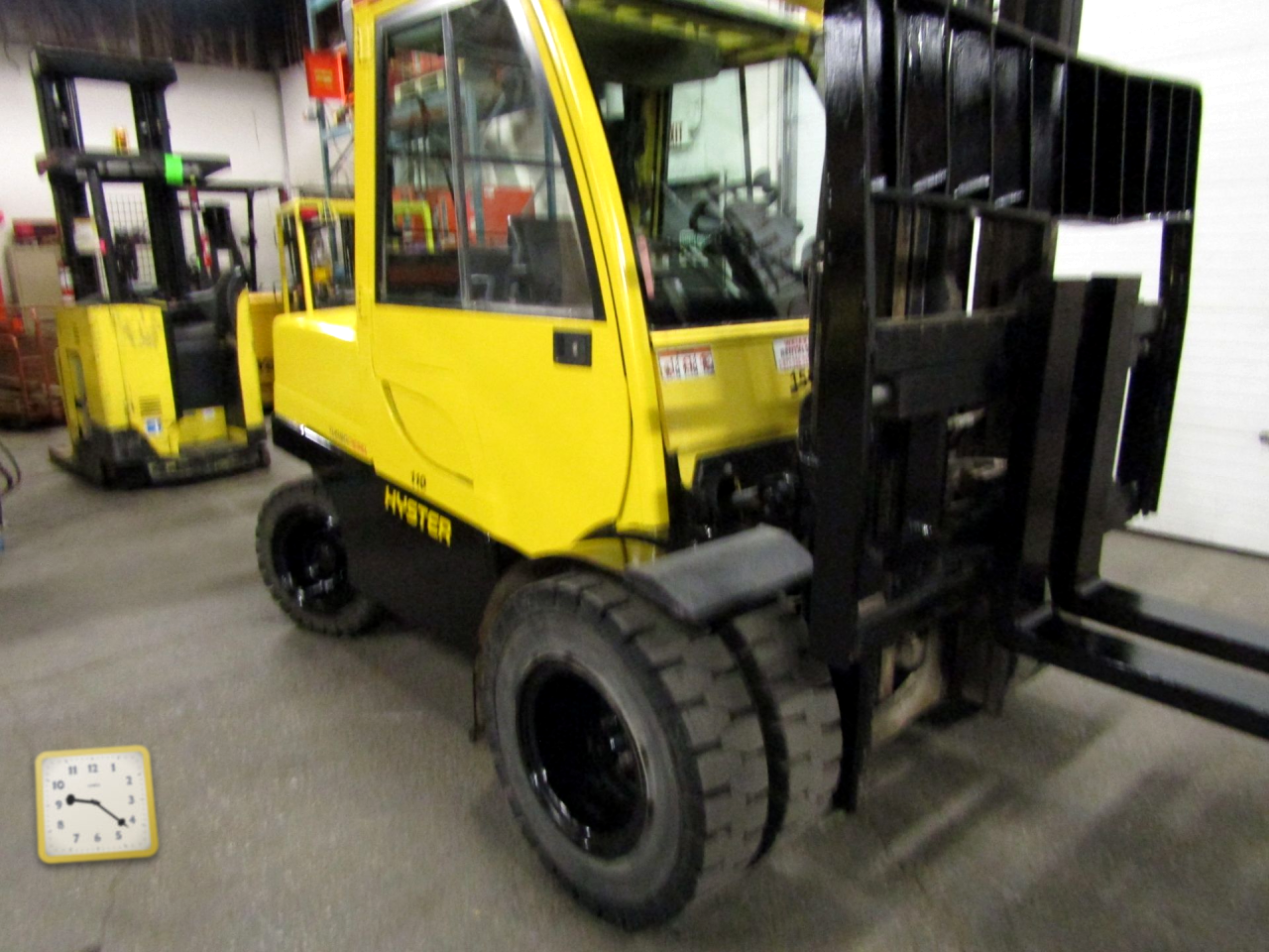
**9:22**
